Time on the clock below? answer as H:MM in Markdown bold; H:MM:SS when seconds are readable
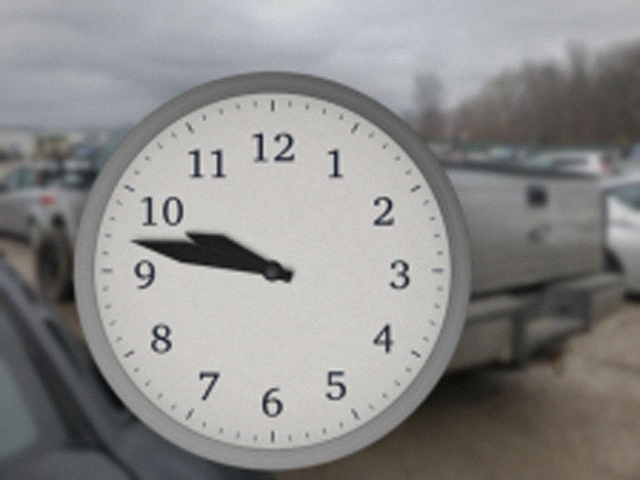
**9:47**
